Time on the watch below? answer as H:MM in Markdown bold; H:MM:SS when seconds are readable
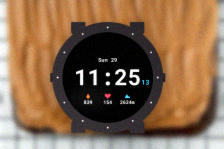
**11:25**
